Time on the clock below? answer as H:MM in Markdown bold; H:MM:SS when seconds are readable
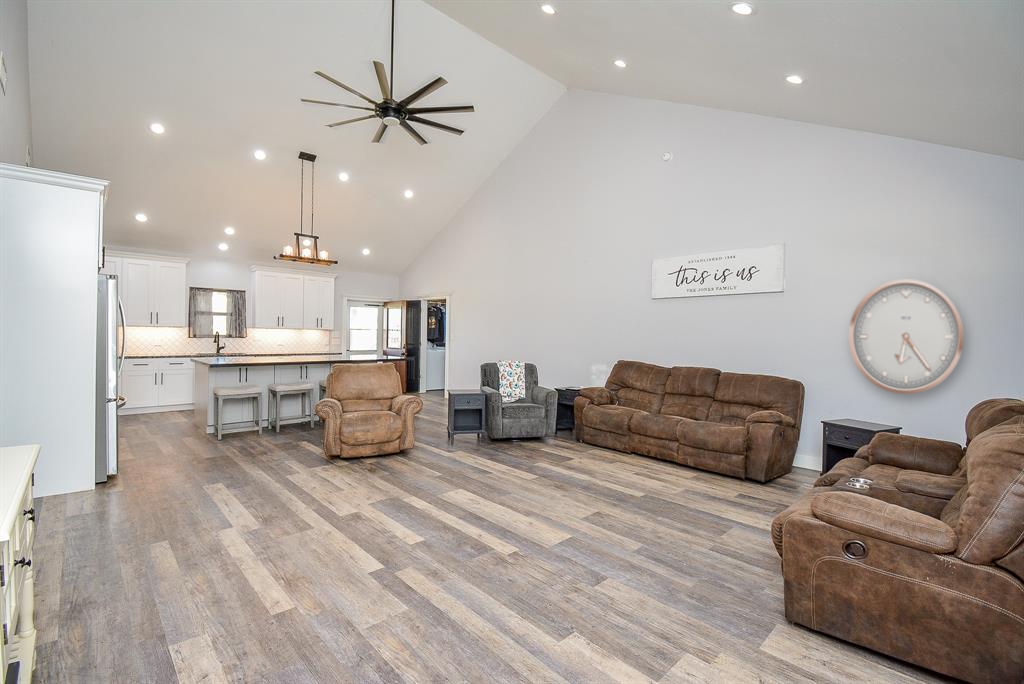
**6:24**
